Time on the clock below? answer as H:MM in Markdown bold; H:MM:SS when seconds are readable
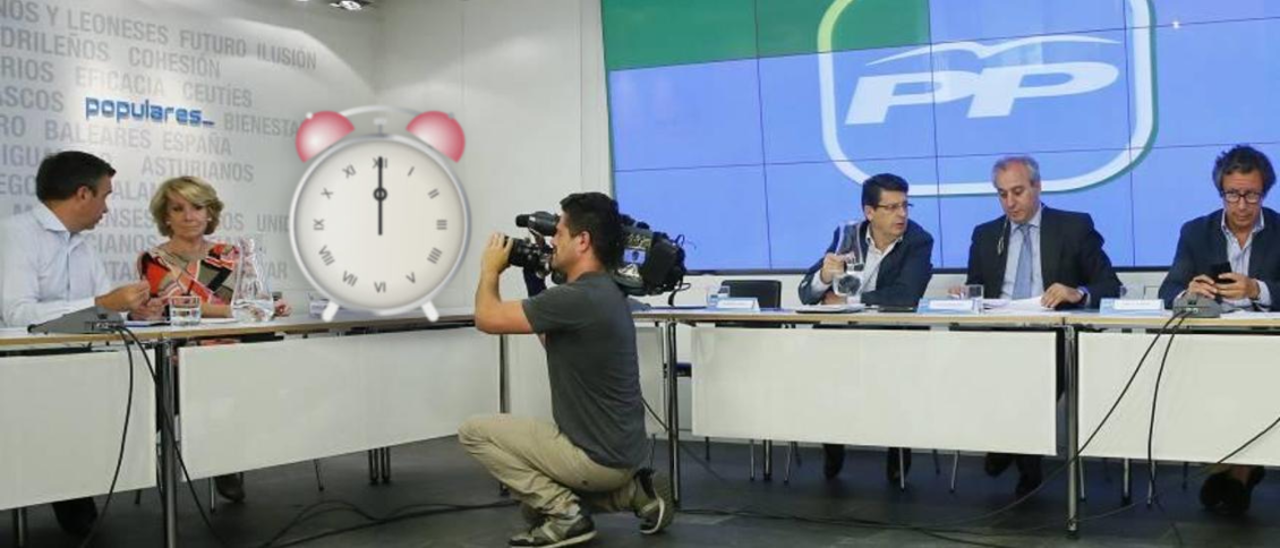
**12:00**
